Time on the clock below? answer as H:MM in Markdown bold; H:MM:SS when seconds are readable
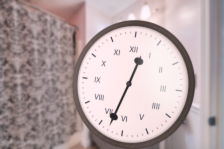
**12:33**
